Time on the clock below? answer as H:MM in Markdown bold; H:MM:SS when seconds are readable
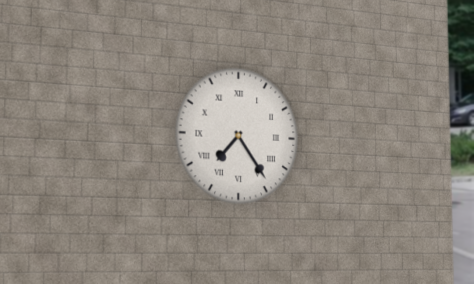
**7:24**
